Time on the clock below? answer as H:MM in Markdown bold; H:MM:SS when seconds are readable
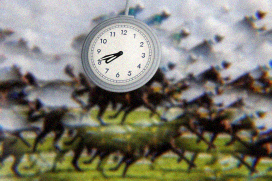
**7:41**
